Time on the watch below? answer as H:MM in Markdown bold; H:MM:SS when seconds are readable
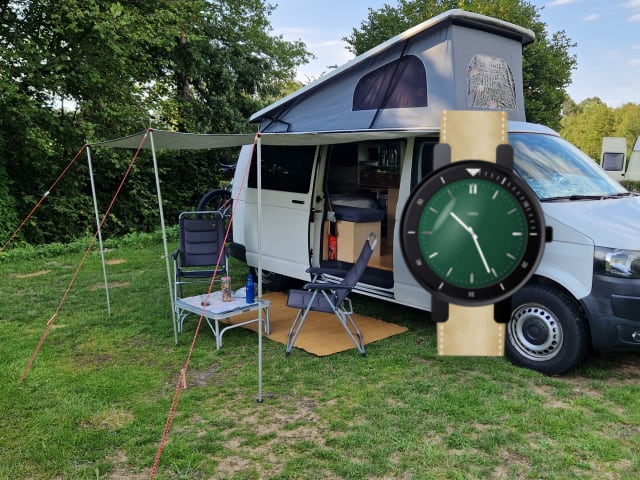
**10:26**
